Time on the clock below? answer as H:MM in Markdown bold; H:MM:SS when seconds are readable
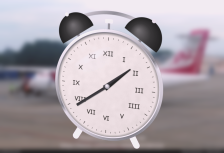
**1:39**
